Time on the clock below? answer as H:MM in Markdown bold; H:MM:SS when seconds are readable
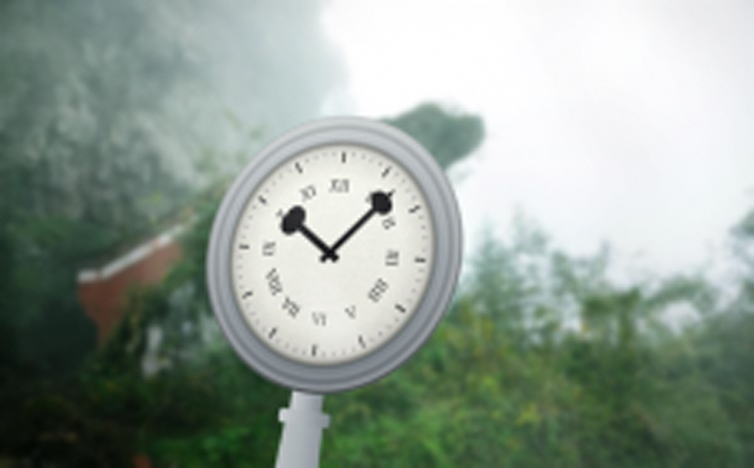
**10:07**
